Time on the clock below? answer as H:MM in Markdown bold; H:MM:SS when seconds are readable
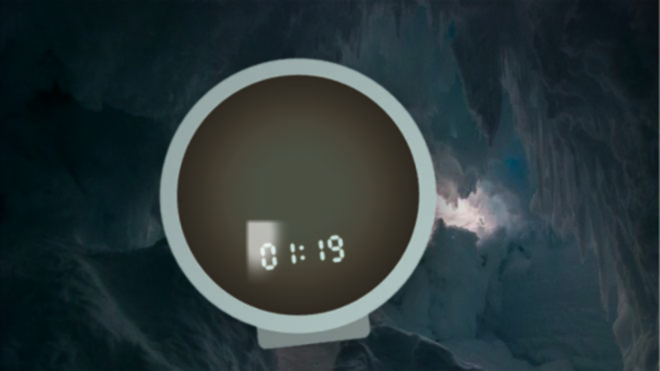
**1:19**
